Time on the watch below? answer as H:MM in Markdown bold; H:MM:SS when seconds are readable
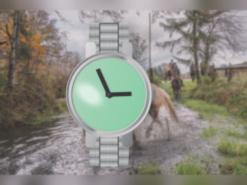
**2:56**
